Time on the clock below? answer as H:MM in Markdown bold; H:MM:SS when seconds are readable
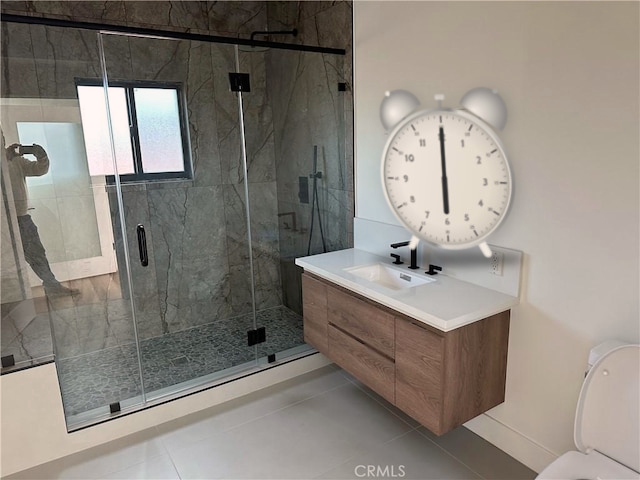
**6:00**
